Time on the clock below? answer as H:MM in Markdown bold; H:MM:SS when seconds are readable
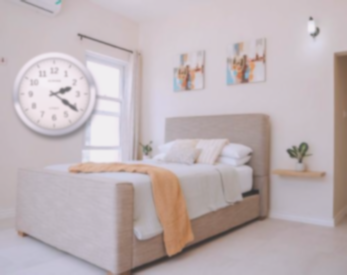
**2:21**
